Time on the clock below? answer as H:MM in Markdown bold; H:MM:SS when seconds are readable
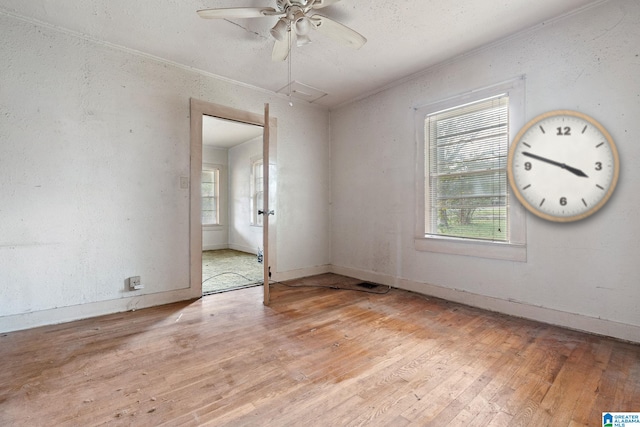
**3:48**
